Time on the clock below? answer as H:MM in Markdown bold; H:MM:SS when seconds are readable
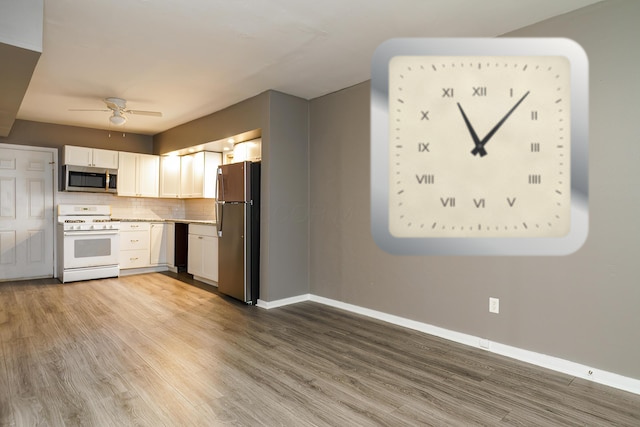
**11:07**
